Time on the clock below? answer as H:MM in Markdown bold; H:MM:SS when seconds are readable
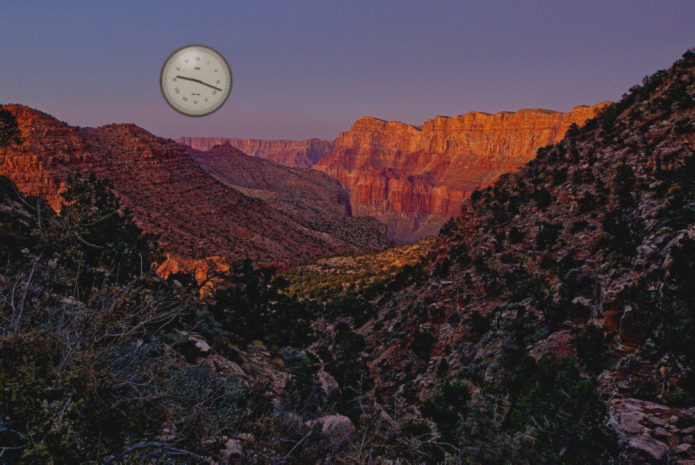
**9:18**
